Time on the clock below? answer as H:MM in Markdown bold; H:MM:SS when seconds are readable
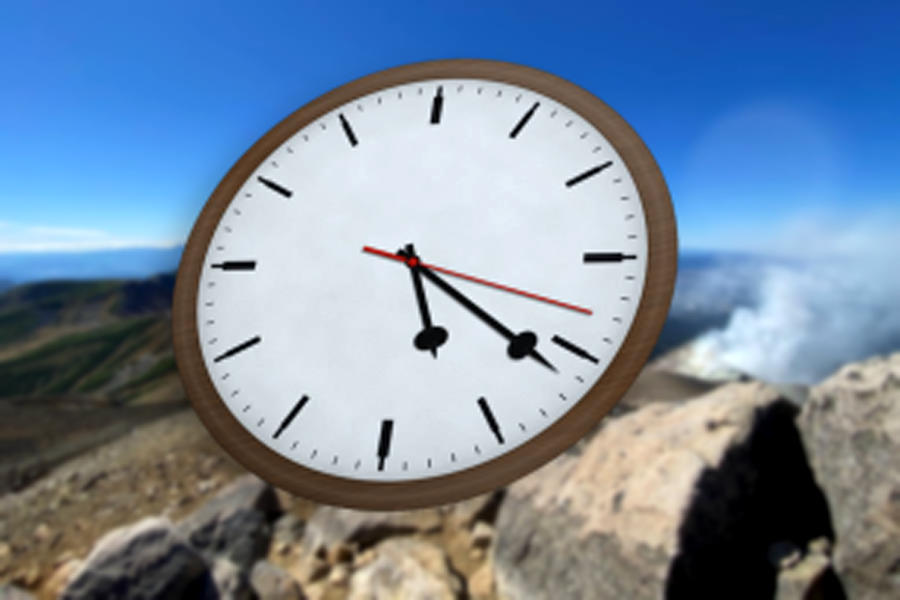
**5:21:18**
